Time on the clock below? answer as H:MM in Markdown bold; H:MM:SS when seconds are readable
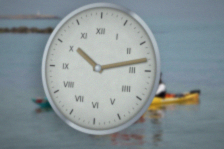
**10:13**
